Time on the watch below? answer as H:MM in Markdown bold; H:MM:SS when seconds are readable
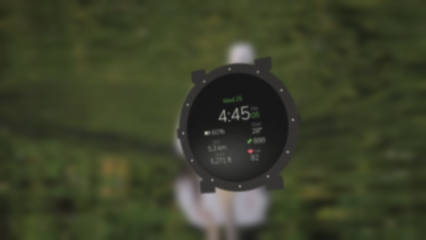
**4:45**
